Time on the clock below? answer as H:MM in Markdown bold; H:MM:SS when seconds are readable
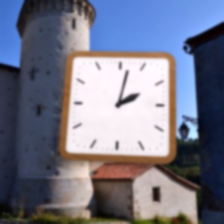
**2:02**
